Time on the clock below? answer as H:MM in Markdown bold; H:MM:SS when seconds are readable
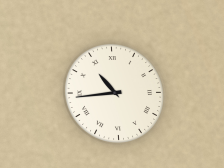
**10:44**
